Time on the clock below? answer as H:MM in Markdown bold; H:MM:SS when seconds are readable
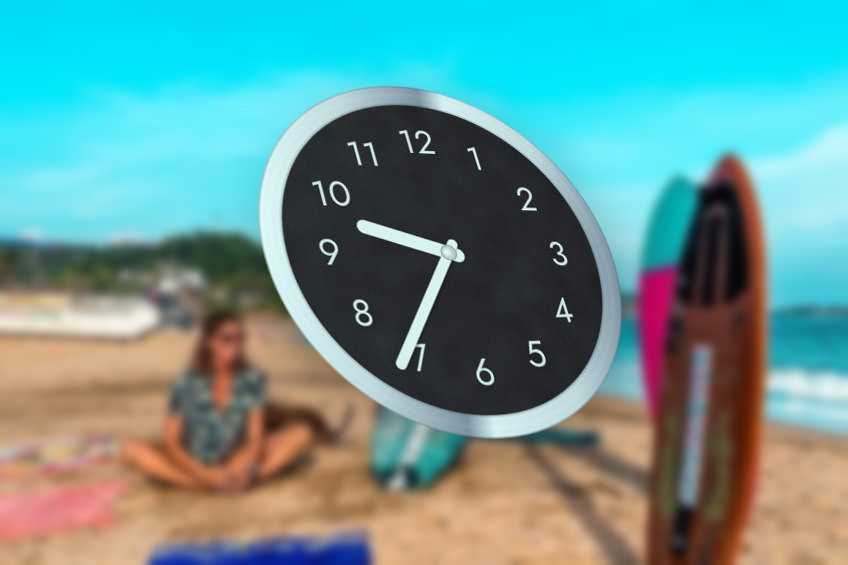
**9:36**
